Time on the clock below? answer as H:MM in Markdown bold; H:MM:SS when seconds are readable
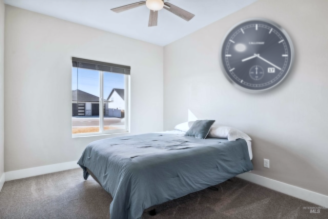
**8:20**
